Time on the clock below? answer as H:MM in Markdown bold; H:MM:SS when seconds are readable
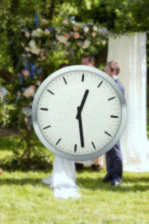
**12:28**
